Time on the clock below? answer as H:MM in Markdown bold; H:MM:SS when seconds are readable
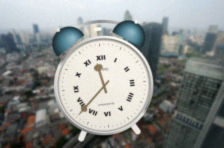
**11:38**
